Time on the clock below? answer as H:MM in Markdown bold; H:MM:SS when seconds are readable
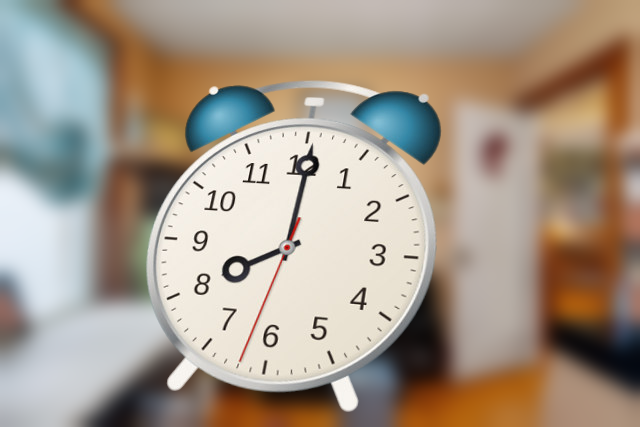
**8:00:32**
